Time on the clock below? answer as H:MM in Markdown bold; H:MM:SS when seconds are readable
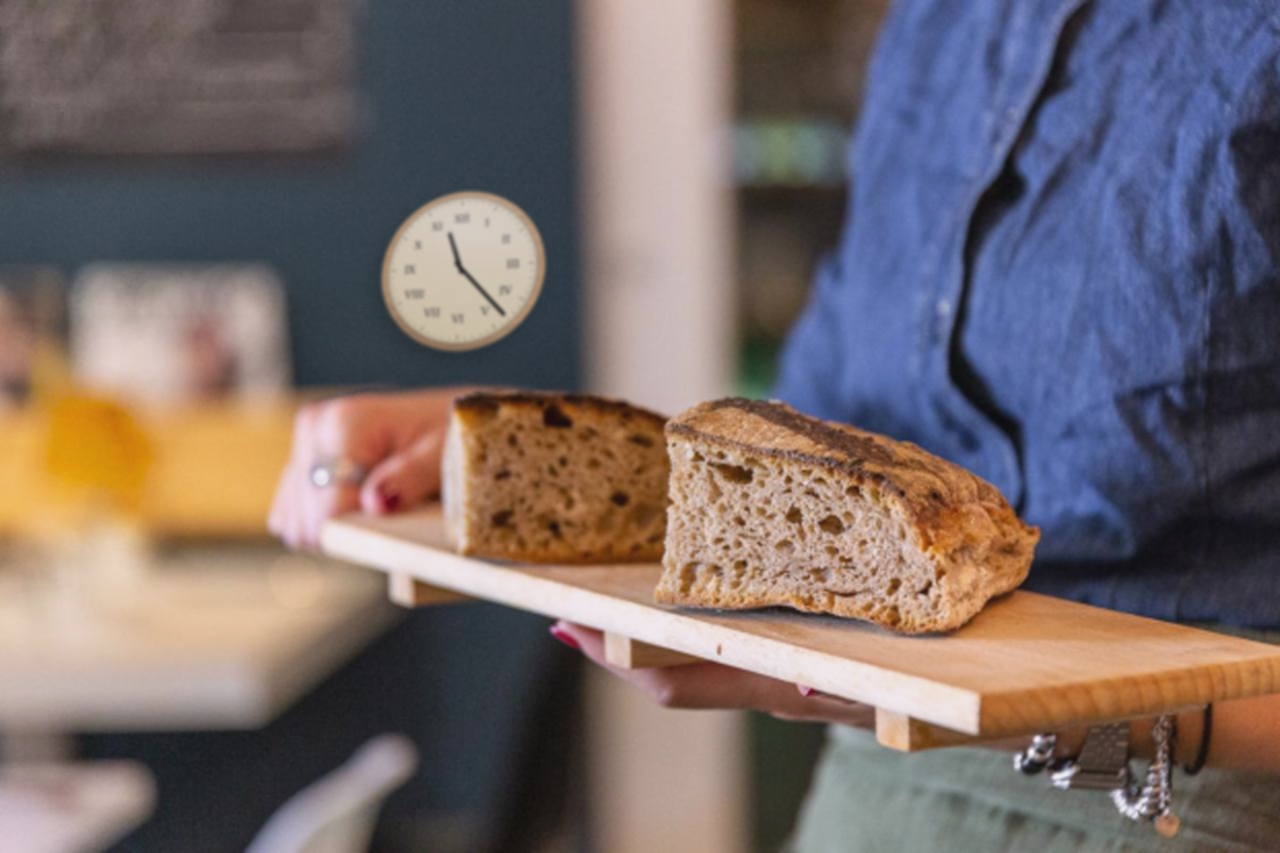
**11:23**
